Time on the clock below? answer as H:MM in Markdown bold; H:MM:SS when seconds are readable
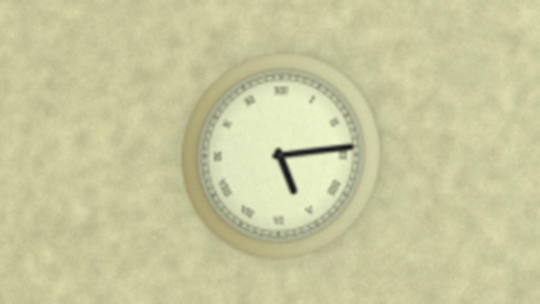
**5:14**
